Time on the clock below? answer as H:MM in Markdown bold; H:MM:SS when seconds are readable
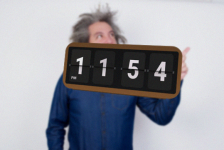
**11:54**
